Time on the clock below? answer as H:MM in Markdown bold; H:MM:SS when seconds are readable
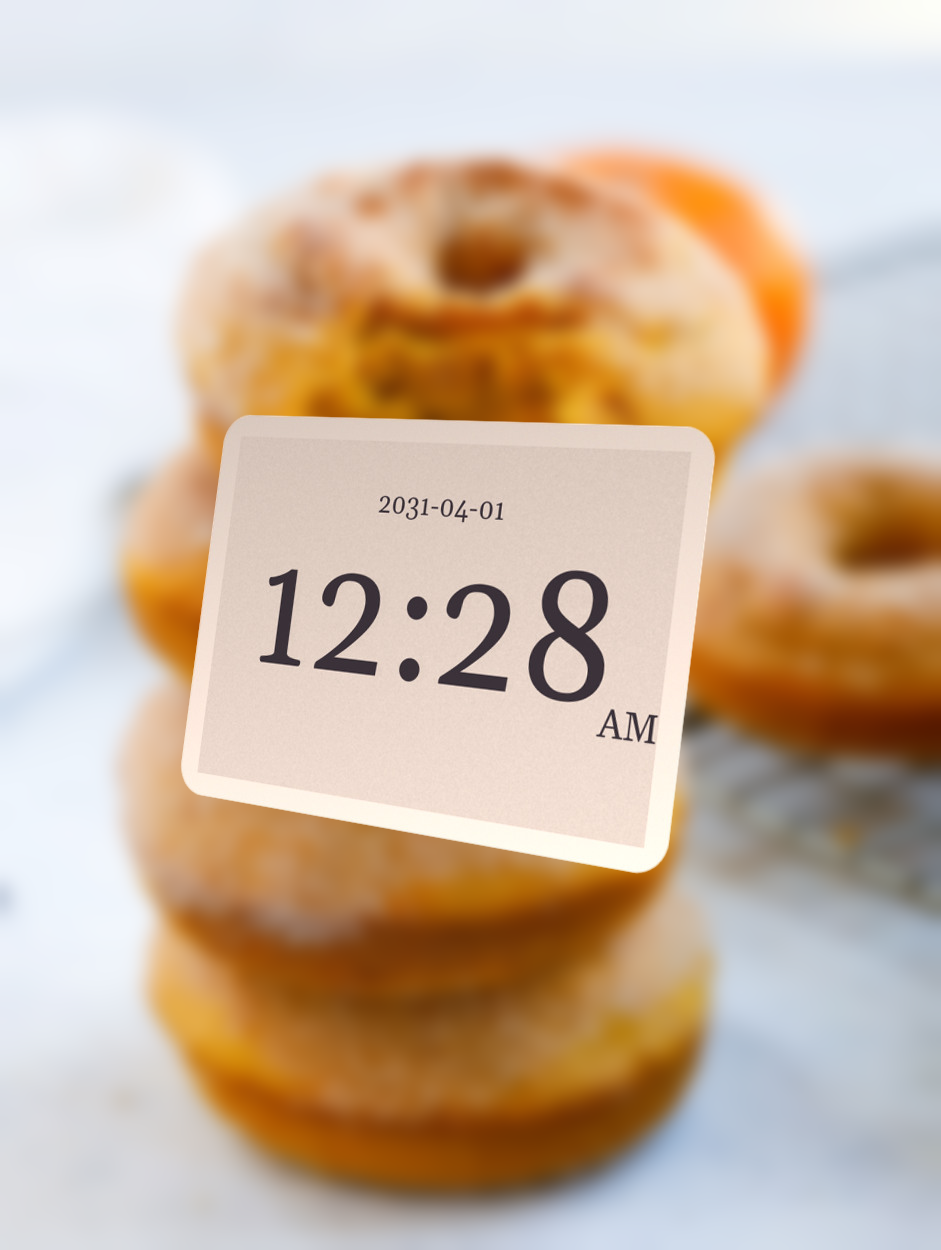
**12:28**
